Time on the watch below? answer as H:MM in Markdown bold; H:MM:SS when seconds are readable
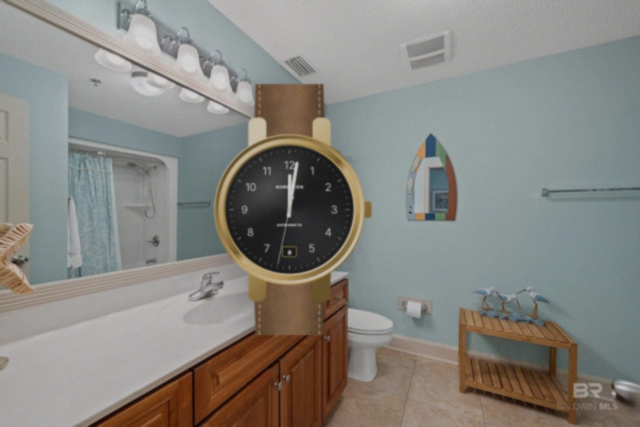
**12:01:32**
